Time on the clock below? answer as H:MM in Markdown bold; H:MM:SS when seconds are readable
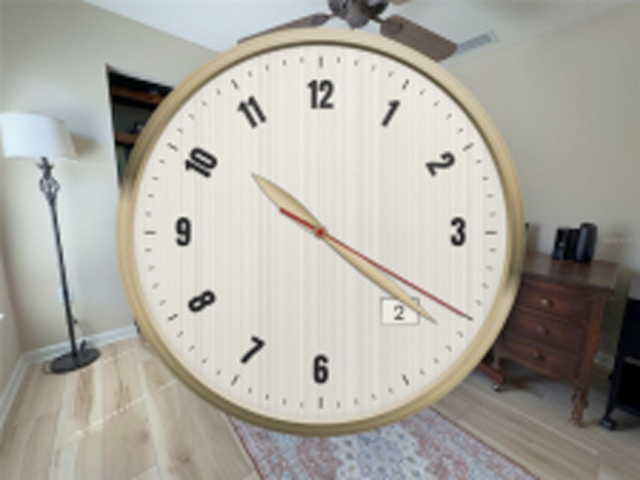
**10:21:20**
